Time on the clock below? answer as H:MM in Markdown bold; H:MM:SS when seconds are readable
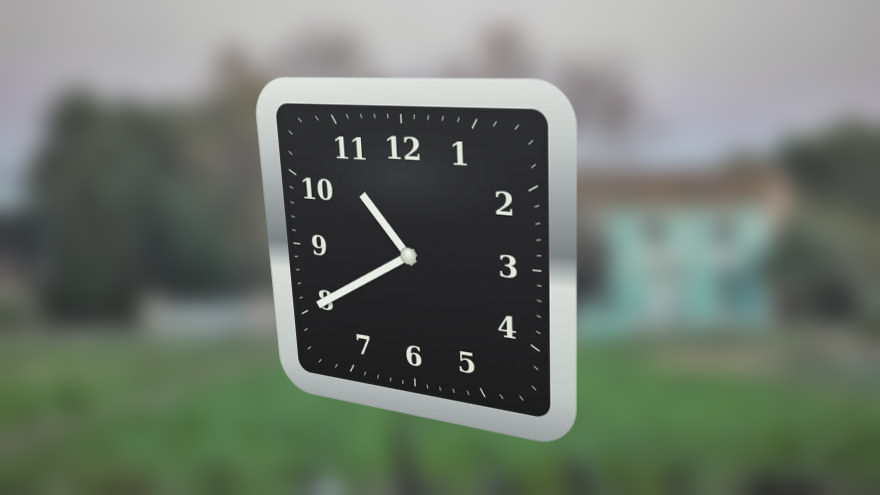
**10:40**
